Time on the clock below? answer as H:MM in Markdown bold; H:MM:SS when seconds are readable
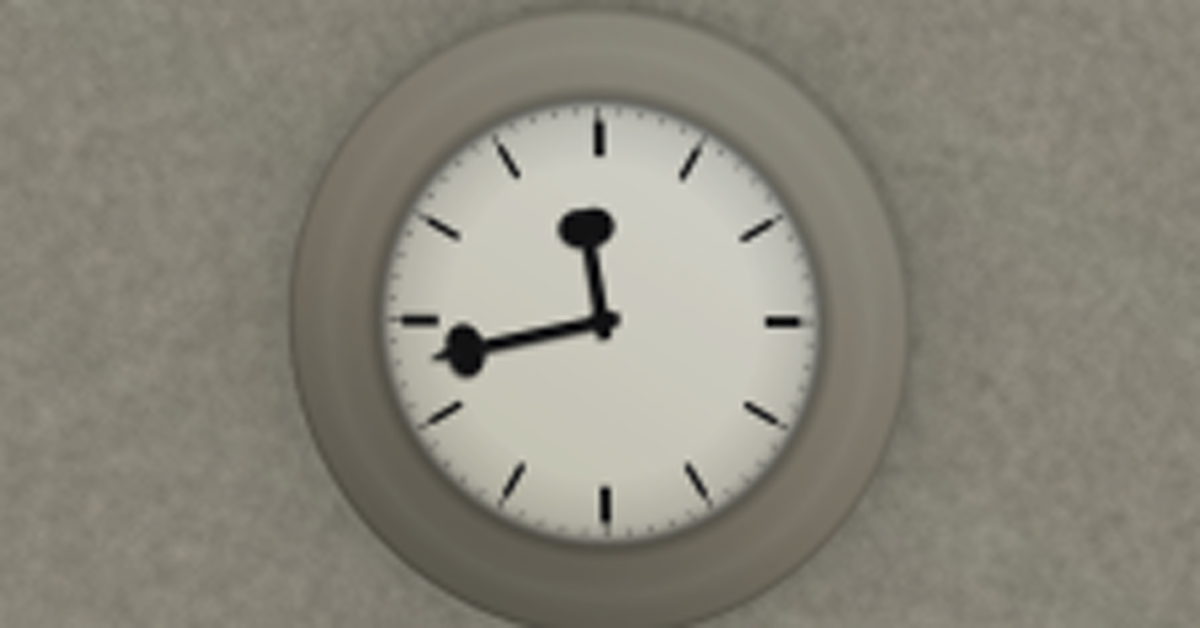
**11:43**
